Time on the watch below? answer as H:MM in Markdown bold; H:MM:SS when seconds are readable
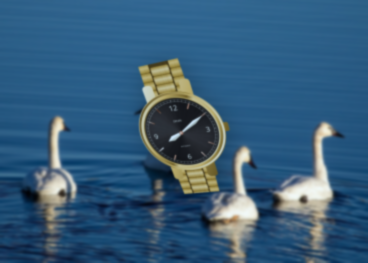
**8:10**
